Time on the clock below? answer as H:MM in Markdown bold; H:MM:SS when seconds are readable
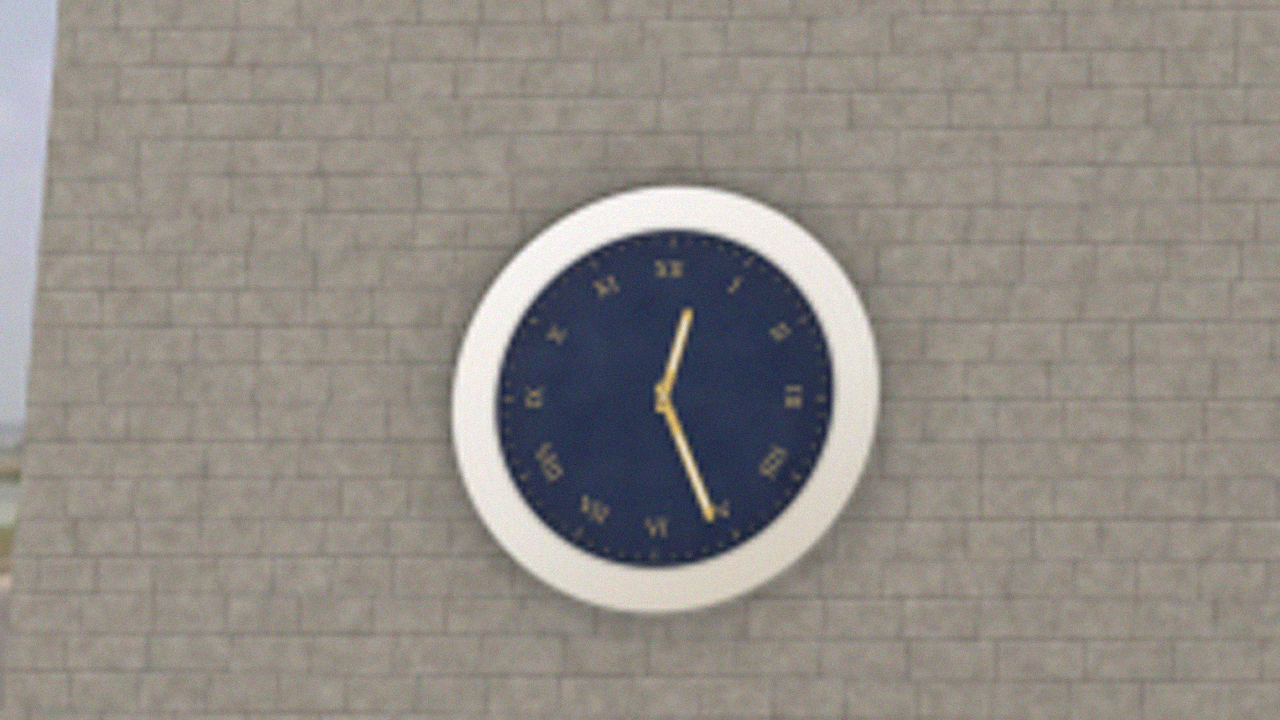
**12:26**
